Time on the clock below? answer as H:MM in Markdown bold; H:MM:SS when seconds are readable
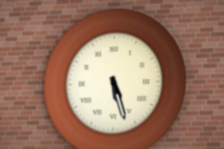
**5:27**
